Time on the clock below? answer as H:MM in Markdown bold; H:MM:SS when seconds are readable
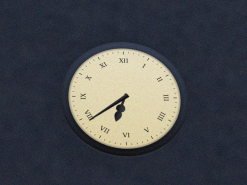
**6:39**
